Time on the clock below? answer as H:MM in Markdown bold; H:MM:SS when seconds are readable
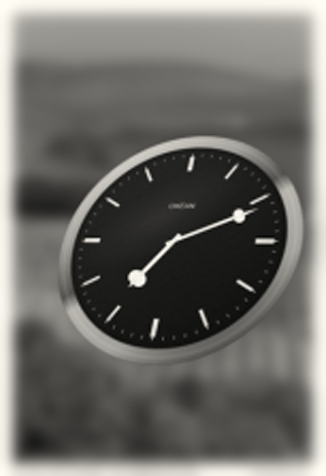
**7:11**
